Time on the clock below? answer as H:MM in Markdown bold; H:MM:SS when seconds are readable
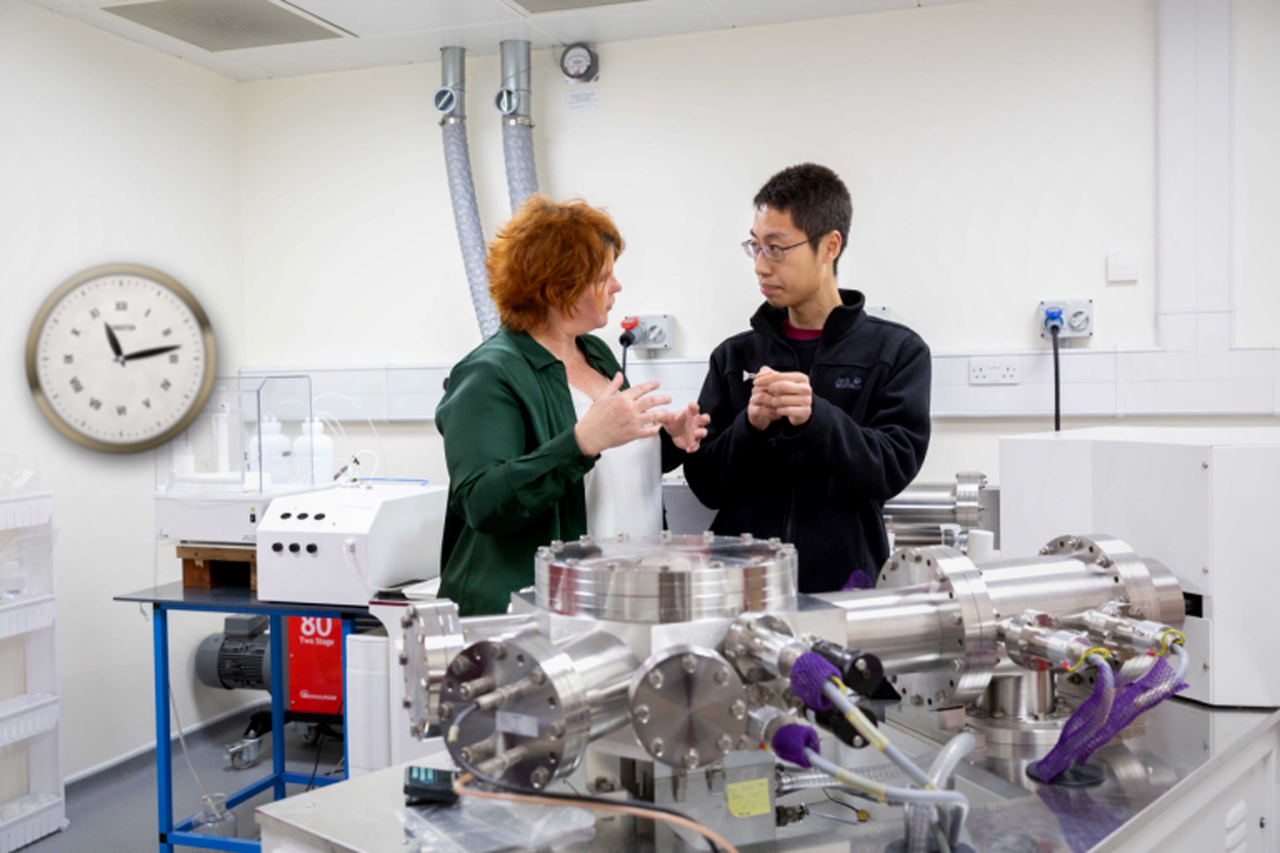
**11:13**
